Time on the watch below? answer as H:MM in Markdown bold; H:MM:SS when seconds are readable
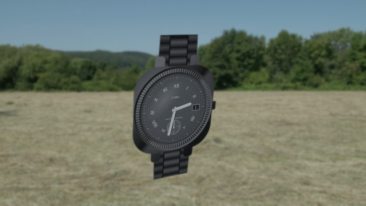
**2:32**
